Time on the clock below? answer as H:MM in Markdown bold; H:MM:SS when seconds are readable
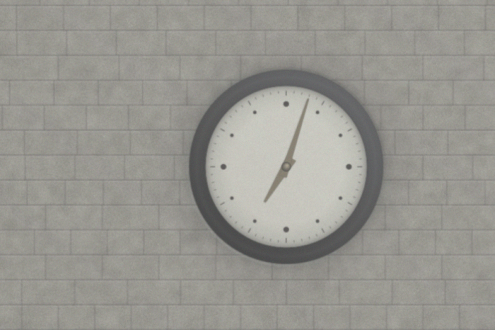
**7:03**
